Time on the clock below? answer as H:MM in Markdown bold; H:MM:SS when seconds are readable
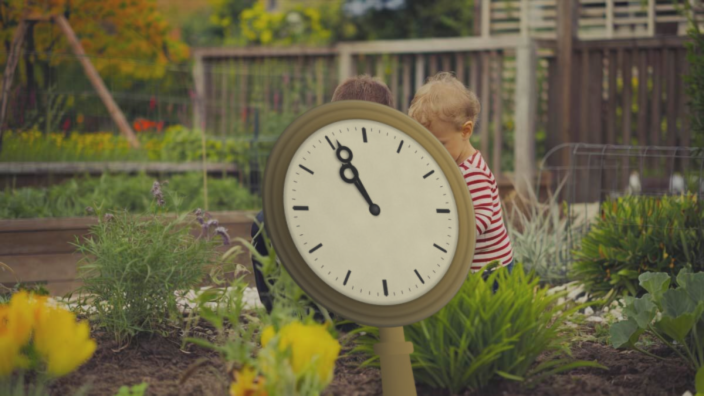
**10:56**
